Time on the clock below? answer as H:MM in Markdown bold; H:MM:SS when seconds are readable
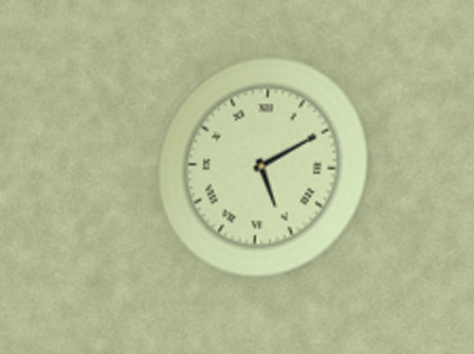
**5:10**
